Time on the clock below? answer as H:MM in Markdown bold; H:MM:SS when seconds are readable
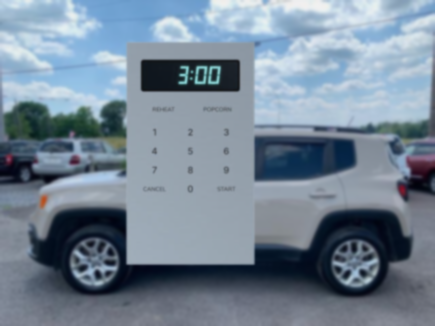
**3:00**
